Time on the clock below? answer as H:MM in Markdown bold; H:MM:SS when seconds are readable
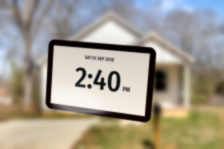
**2:40**
